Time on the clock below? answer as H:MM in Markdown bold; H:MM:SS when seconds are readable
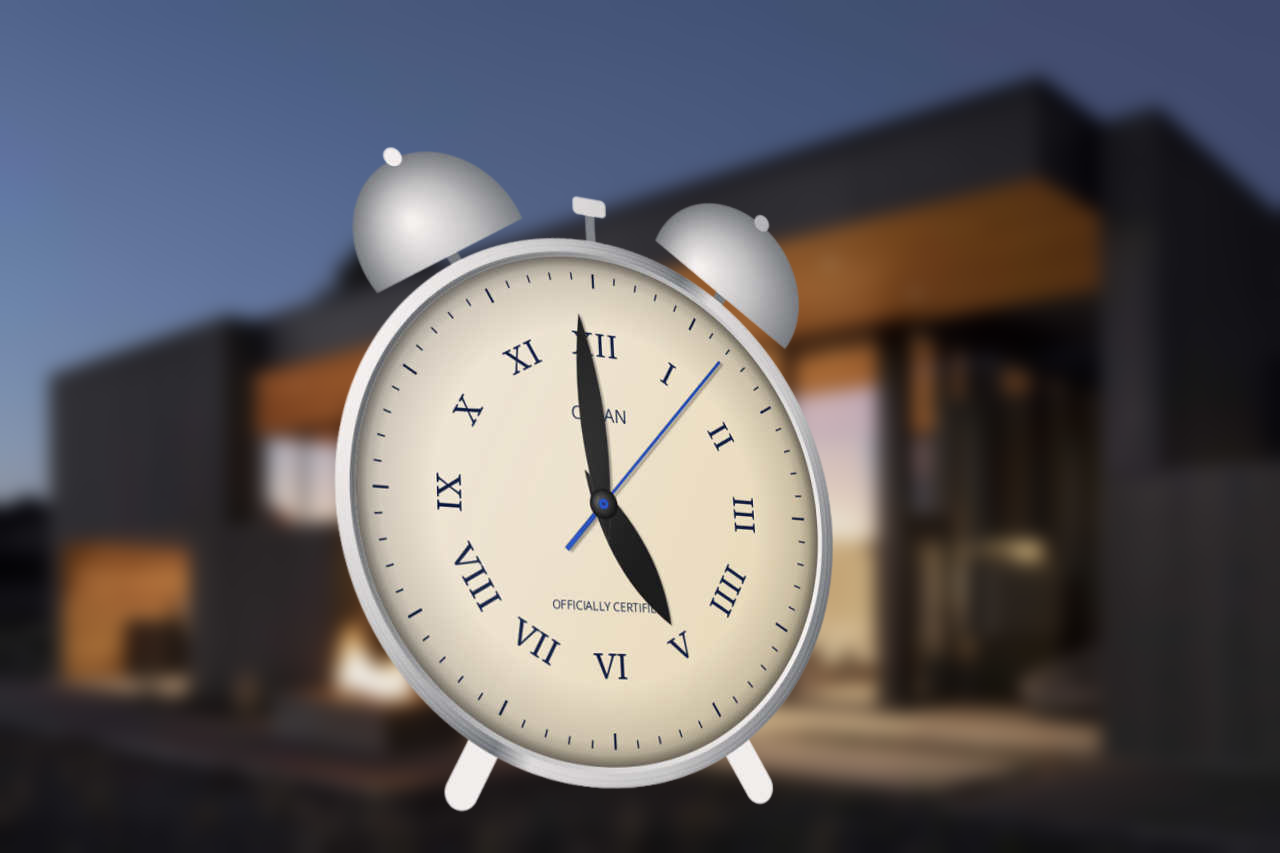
**4:59:07**
